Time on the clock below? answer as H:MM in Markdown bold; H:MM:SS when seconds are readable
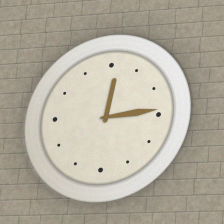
**12:14**
